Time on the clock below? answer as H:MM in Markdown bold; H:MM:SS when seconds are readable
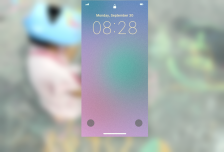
**8:28**
